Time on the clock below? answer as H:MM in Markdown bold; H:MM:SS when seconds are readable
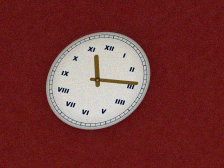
**11:14**
